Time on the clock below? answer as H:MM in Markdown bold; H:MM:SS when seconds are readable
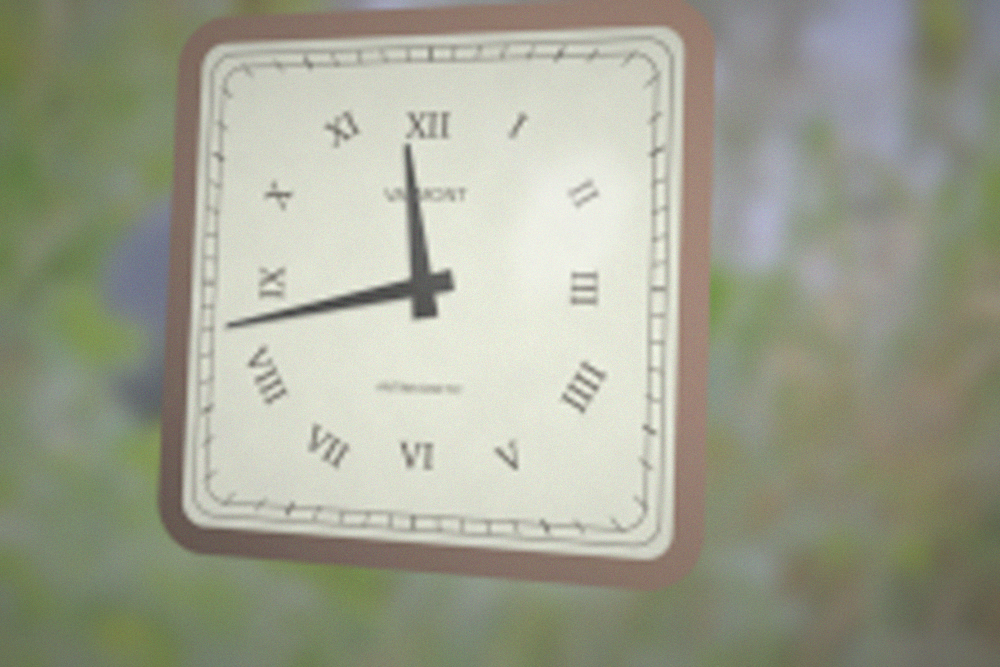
**11:43**
